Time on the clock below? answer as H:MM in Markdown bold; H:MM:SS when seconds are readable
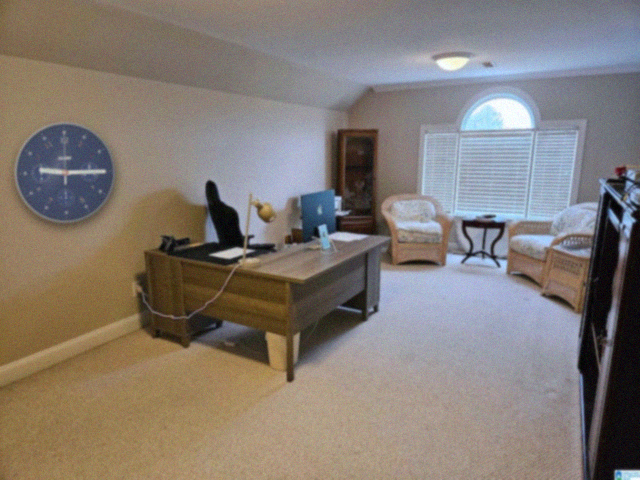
**9:15**
